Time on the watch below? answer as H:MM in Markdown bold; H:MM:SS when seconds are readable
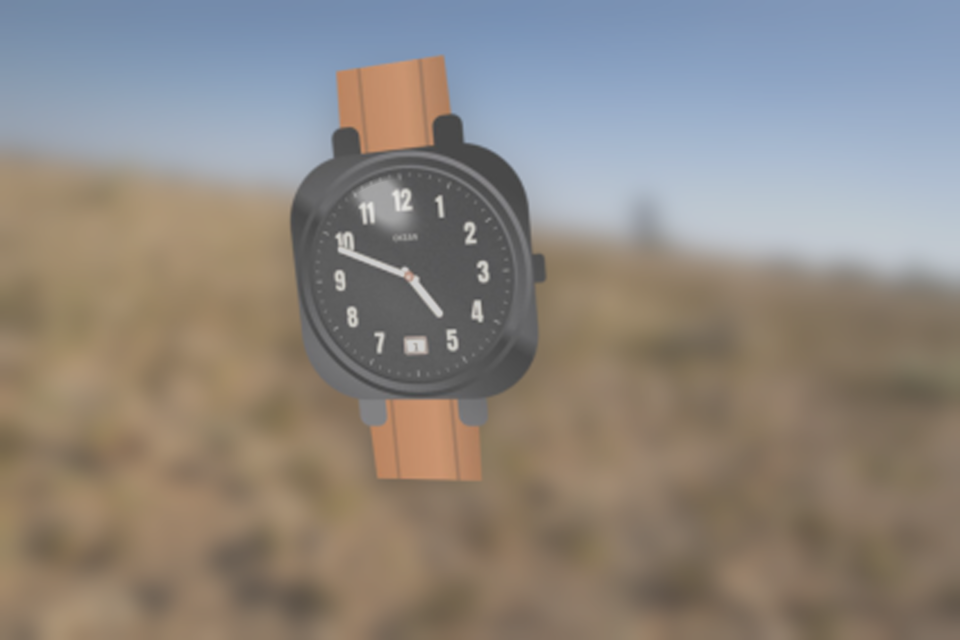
**4:49**
